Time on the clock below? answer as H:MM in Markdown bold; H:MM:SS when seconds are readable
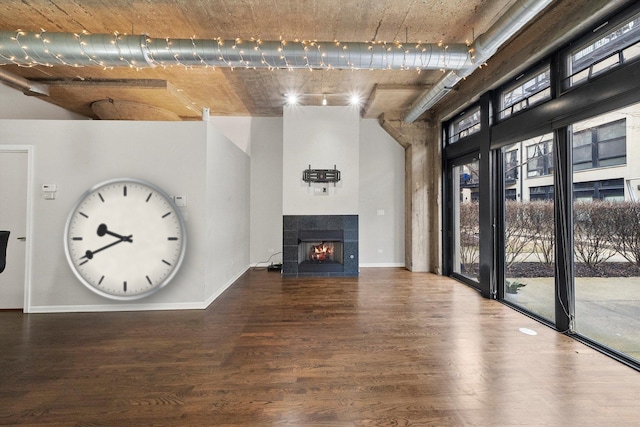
**9:41**
